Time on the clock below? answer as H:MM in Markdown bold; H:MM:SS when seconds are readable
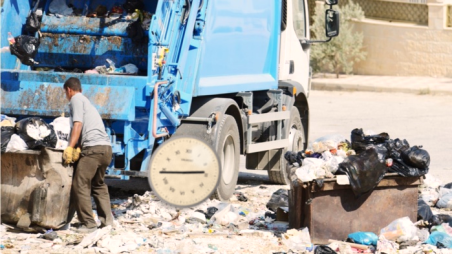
**2:44**
